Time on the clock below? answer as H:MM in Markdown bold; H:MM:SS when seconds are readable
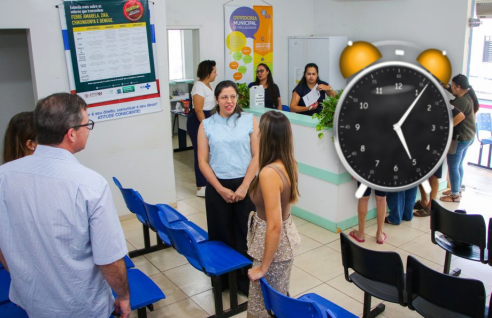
**5:06**
